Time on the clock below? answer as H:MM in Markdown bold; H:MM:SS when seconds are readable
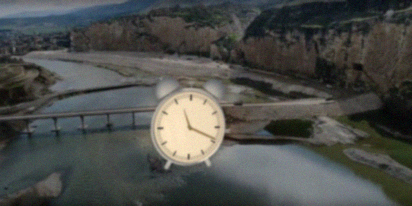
**11:19**
